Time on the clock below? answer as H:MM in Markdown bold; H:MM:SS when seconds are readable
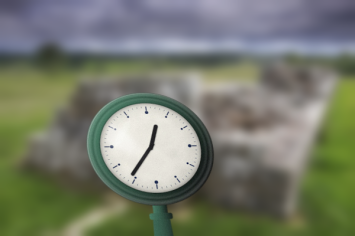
**12:36**
